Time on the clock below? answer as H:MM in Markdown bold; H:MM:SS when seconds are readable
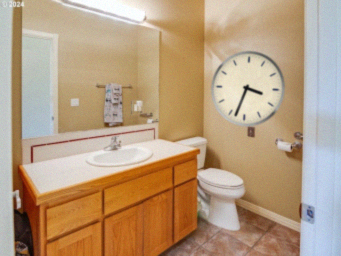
**3:33**
